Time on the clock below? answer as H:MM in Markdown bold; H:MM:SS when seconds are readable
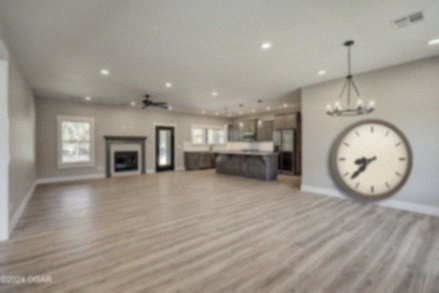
**8:38**
